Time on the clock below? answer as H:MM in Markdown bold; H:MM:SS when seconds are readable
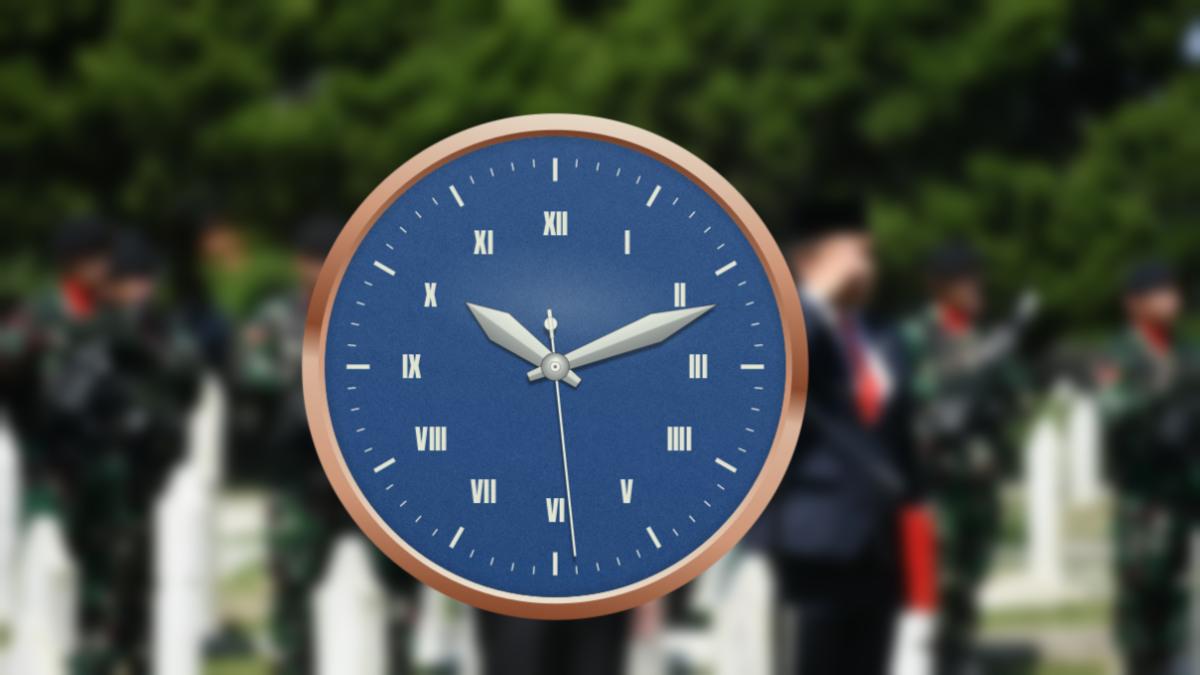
**10:11:29**
